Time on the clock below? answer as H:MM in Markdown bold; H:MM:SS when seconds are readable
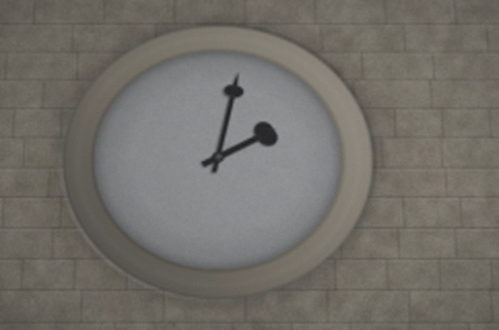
**2:02**
